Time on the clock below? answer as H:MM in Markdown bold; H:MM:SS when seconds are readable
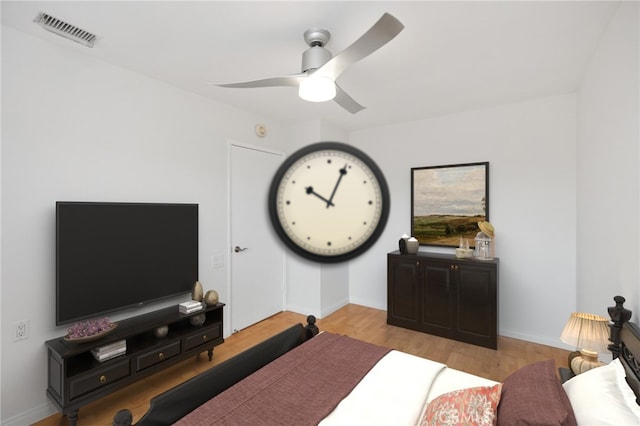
**10:04**
